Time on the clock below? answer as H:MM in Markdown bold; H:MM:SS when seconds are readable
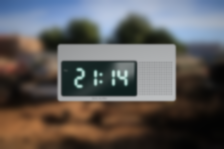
**21:14**
